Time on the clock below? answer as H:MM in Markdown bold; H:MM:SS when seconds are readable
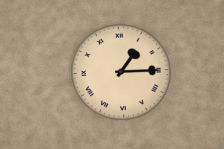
**1:15**
